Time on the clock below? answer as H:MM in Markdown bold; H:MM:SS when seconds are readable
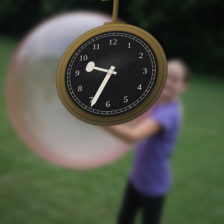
**9:34**
